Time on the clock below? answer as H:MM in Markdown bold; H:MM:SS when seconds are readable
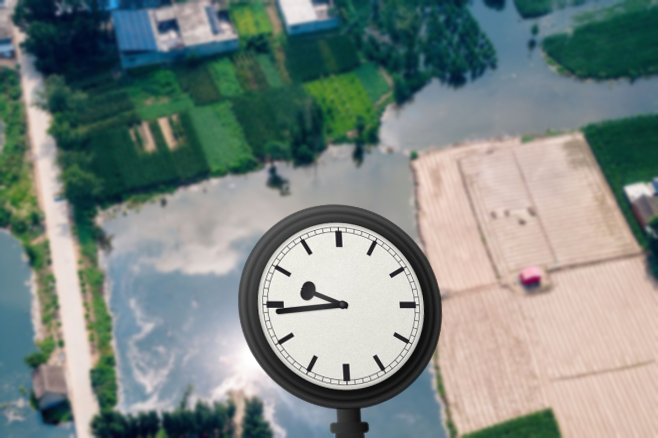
**9:44**
